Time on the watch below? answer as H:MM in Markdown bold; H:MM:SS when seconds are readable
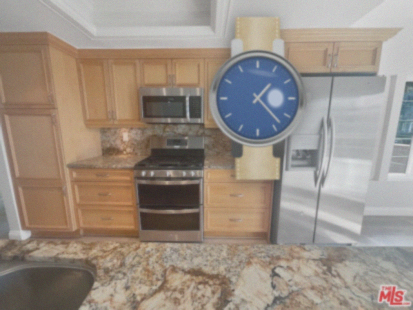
**1:23**
